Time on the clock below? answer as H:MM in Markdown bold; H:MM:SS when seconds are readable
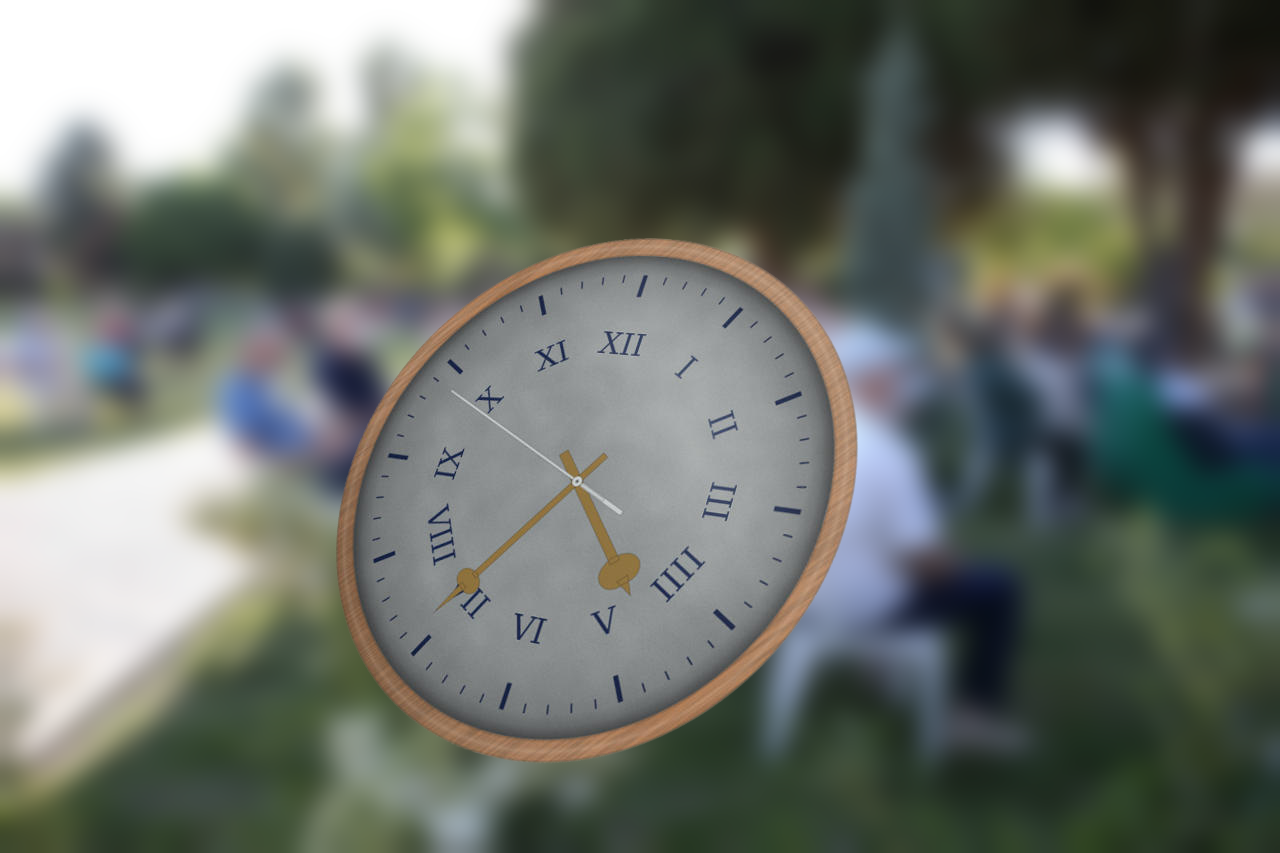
**4:35:49**
